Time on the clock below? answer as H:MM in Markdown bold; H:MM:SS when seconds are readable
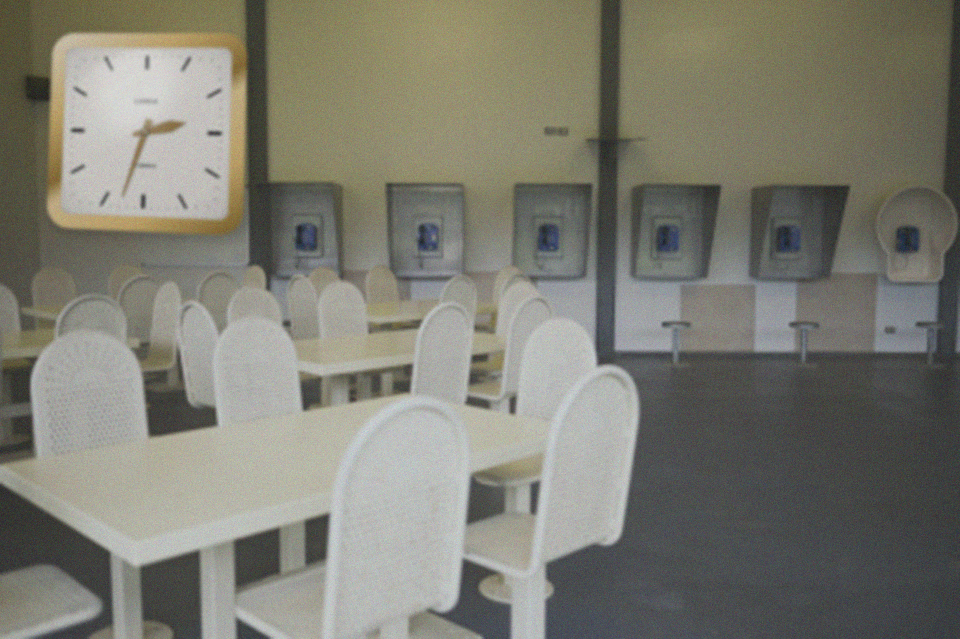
**2:33**
